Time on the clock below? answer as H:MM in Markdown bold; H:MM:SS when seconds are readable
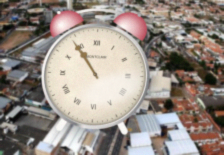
**10:54**
